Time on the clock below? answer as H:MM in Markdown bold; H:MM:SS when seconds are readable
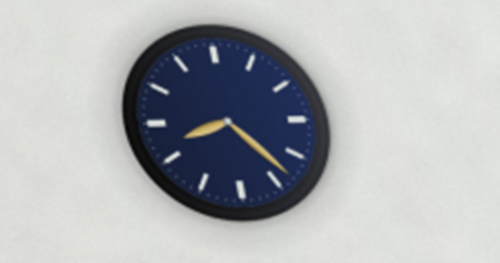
**8:23**
